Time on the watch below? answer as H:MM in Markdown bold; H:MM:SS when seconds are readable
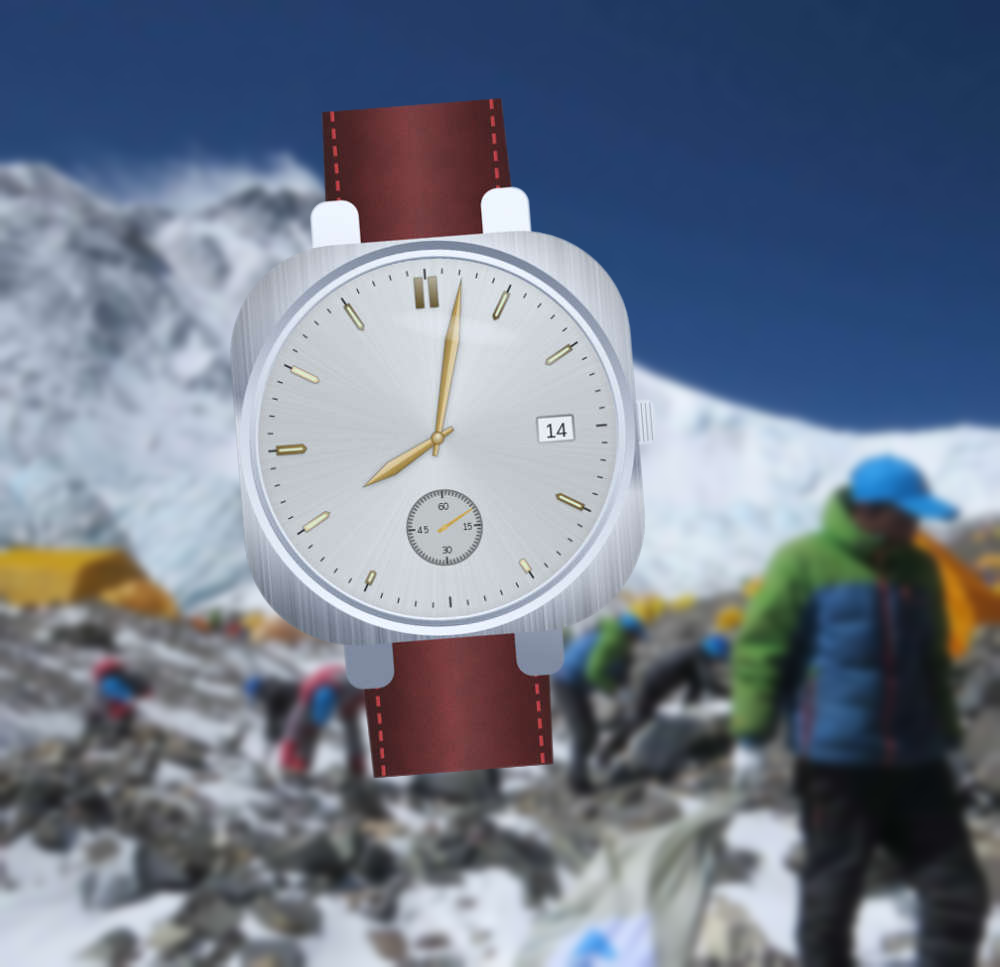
**8:02:10**
